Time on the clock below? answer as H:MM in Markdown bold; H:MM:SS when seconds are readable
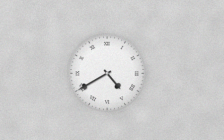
**4:40**
